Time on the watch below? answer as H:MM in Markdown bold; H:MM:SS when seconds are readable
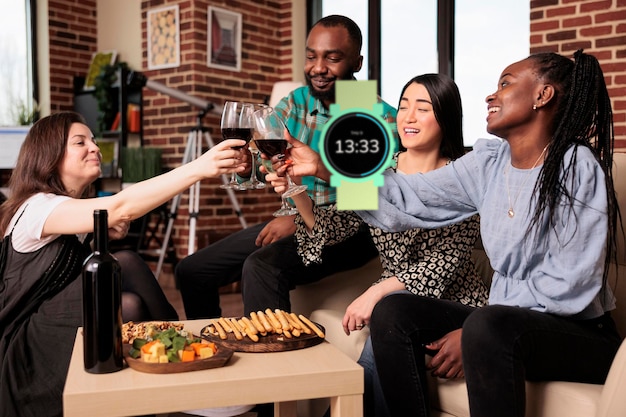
**13:33**
